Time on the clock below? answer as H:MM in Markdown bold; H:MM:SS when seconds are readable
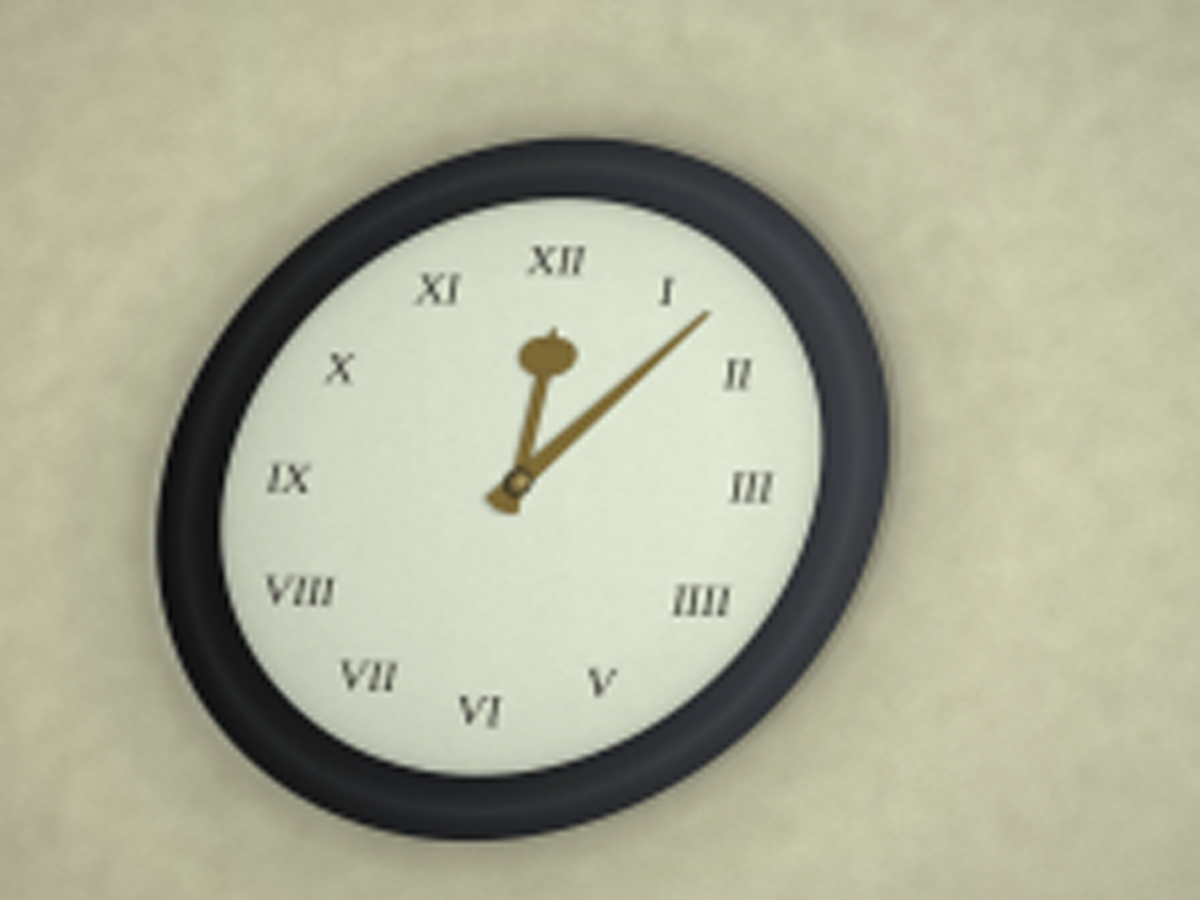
**12:07**
